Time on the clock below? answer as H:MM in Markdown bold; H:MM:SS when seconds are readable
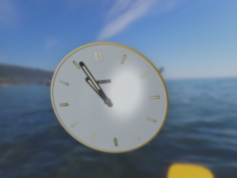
**10:56**
